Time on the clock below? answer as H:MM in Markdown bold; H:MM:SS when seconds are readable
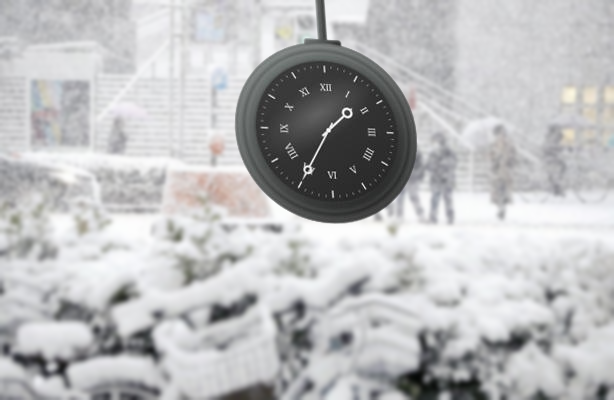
**1:35**
